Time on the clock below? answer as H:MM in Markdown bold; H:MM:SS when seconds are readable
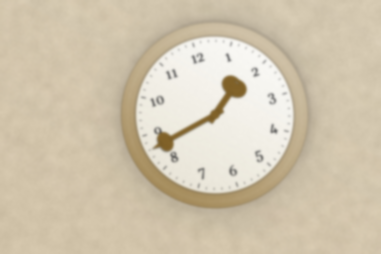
**1:43**
